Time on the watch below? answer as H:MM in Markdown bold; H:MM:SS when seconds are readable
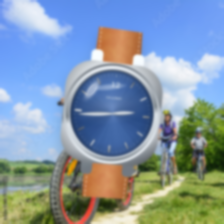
**2:44**
